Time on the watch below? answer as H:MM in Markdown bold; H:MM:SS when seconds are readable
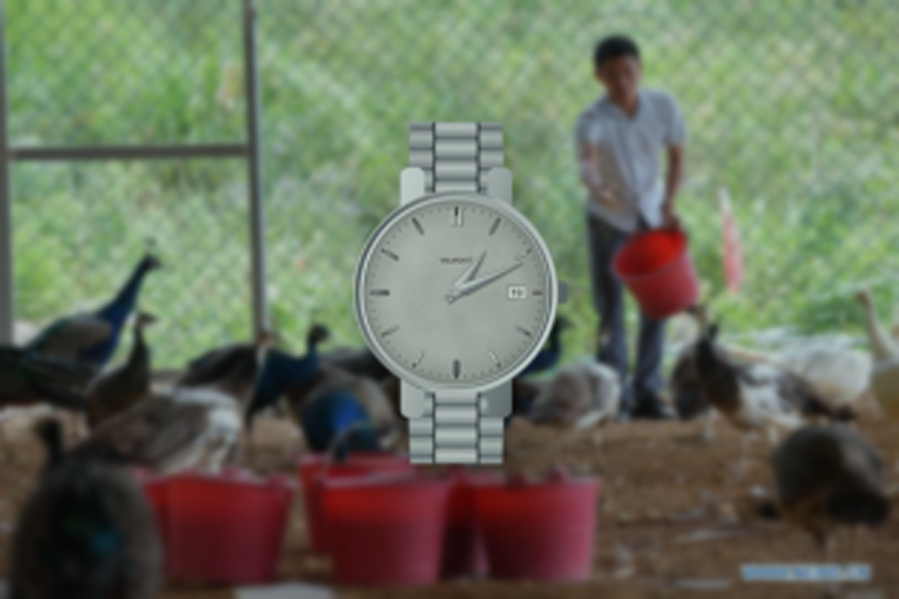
**1:11**
